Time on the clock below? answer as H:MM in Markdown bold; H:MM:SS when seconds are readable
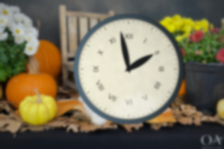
**1:58**
